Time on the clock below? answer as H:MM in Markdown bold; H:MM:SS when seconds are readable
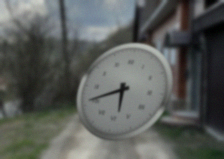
**5:41**
